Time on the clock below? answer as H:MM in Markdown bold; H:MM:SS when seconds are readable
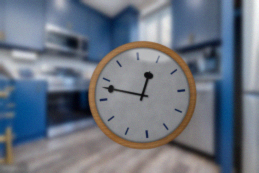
**12:48**
